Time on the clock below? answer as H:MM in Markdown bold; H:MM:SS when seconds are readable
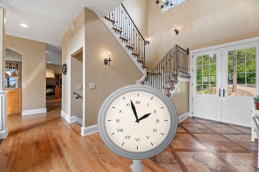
**1:57**
